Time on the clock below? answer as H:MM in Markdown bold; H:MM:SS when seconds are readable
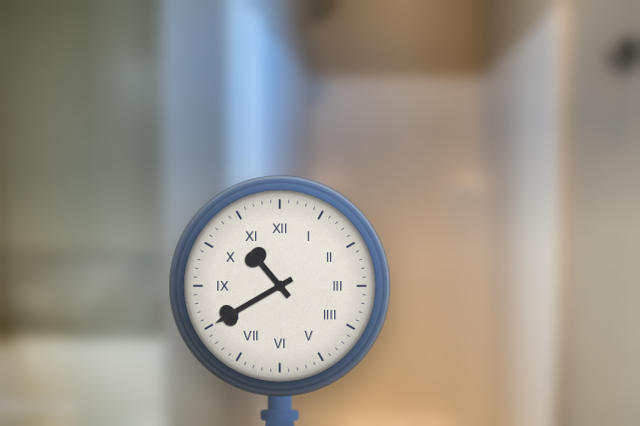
**10:40**
